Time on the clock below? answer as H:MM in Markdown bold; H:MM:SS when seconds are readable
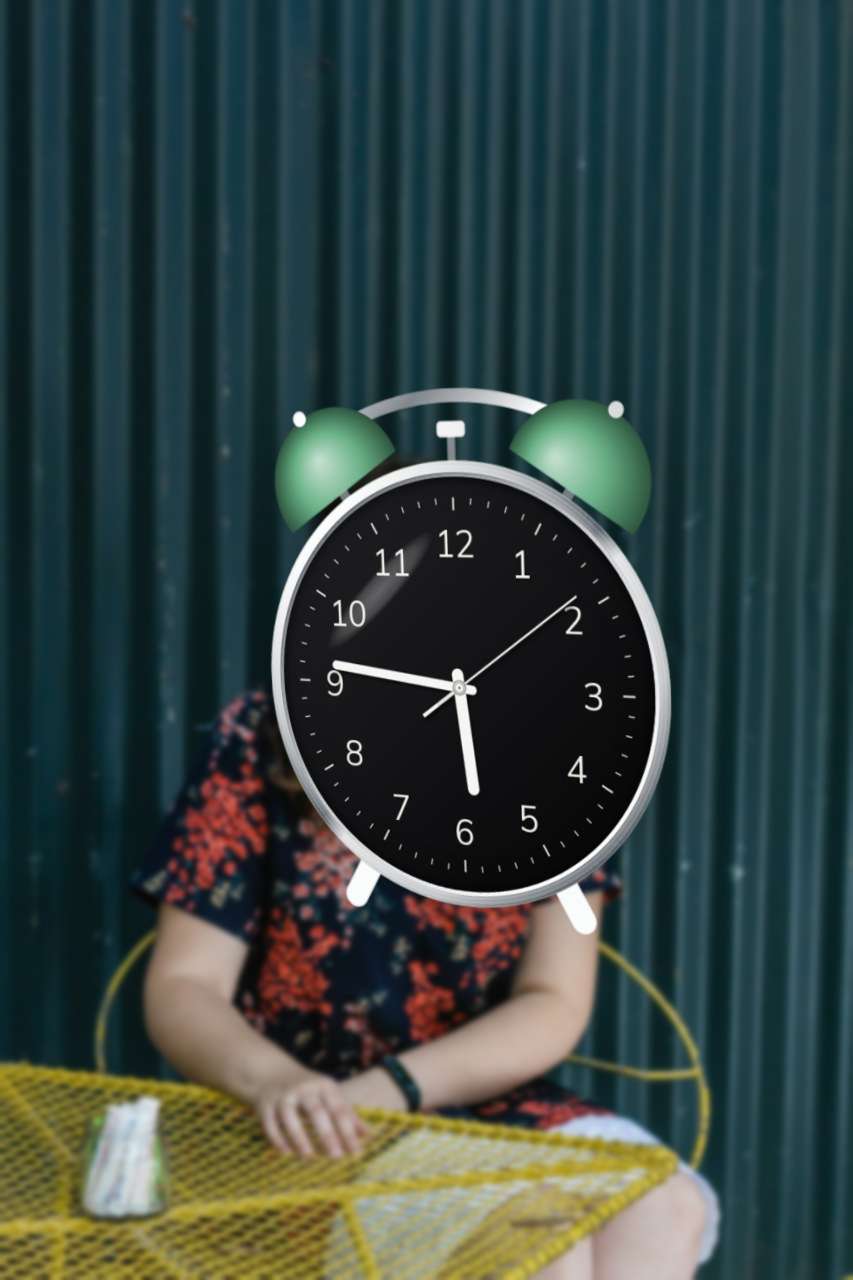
**5:46:09**
